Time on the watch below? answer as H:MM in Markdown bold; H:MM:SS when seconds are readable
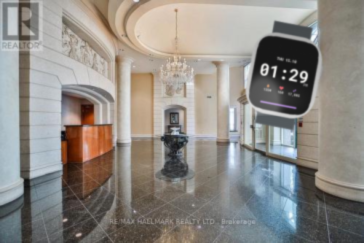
**1:29**
